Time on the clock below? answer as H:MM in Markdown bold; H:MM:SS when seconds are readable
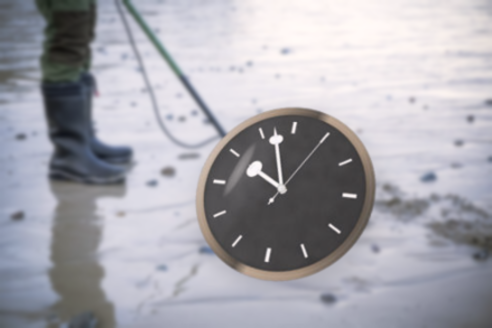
**9:57:05**
